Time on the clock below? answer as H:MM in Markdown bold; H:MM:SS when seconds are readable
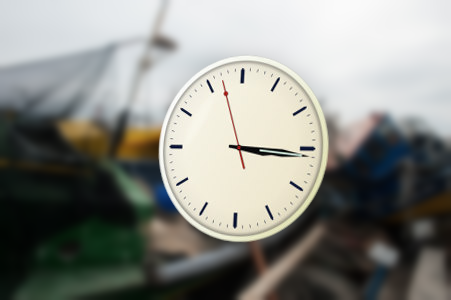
**3:15:57**
